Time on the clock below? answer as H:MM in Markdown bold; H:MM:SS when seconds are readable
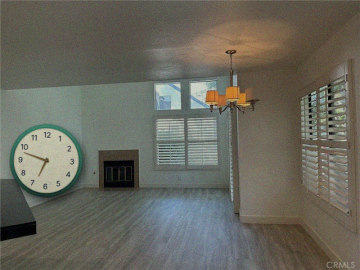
**6:48**
